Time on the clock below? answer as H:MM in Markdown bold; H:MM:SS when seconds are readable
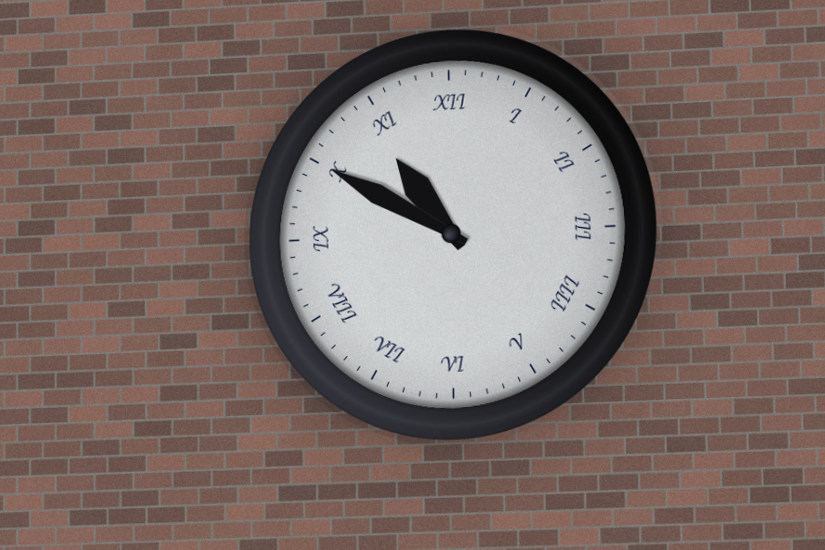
**10:50**
